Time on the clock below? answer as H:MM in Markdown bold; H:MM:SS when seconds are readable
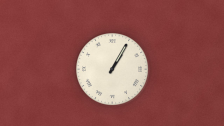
**1:05**
